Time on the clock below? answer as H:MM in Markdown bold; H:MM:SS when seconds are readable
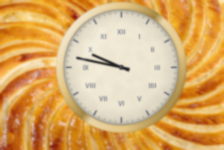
**9:47**
